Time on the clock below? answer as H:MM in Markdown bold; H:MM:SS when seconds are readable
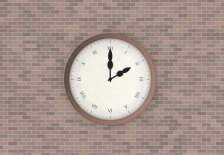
**2:00**
